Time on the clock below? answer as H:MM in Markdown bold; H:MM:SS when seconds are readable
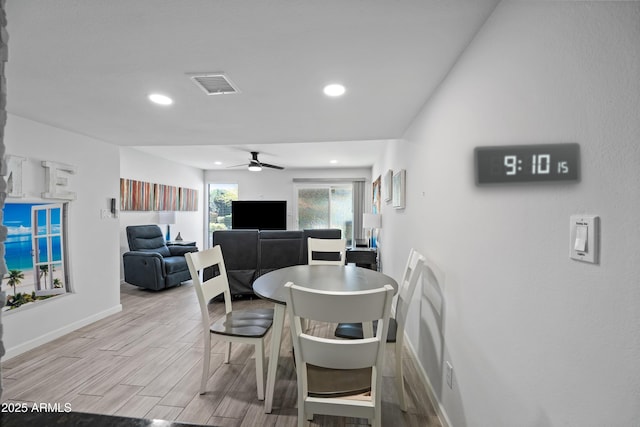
**9:10:15**
